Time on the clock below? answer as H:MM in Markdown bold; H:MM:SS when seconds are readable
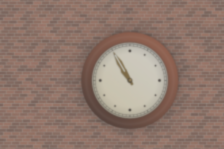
**10:55**
